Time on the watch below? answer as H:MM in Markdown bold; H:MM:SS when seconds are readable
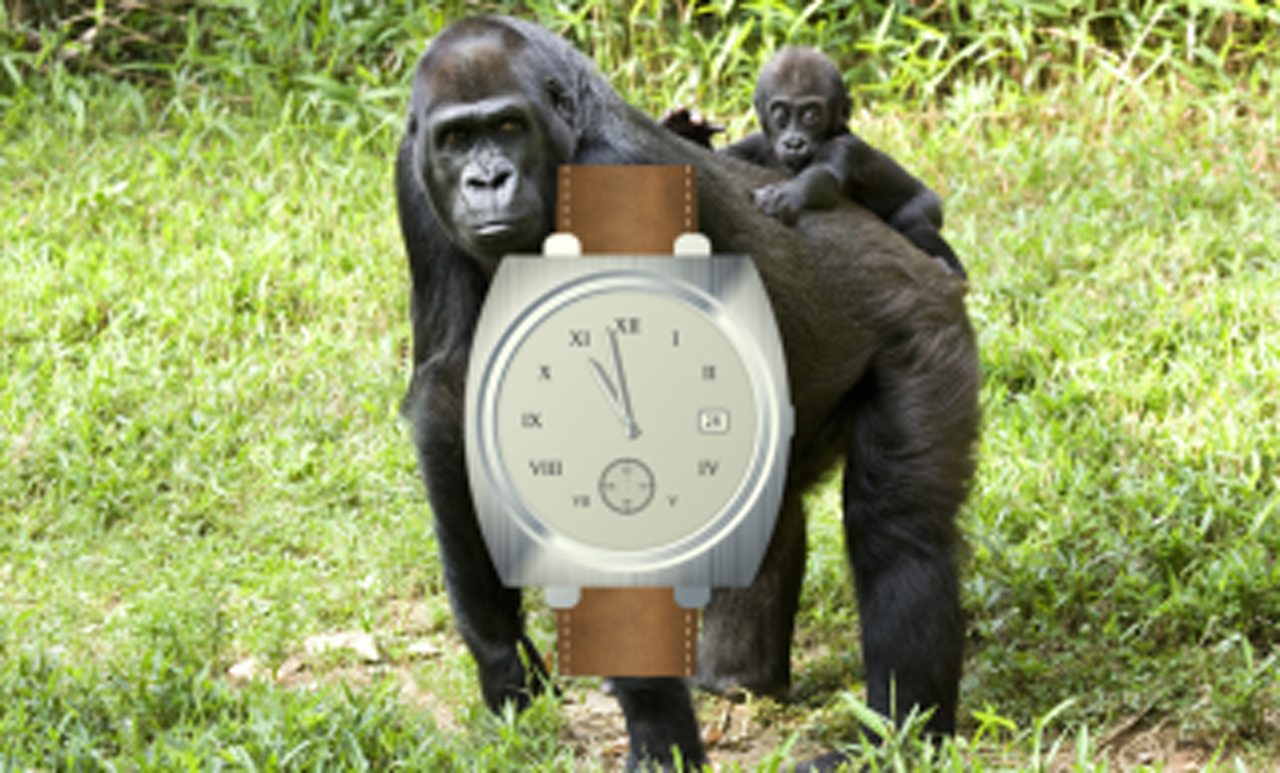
**10:58**
